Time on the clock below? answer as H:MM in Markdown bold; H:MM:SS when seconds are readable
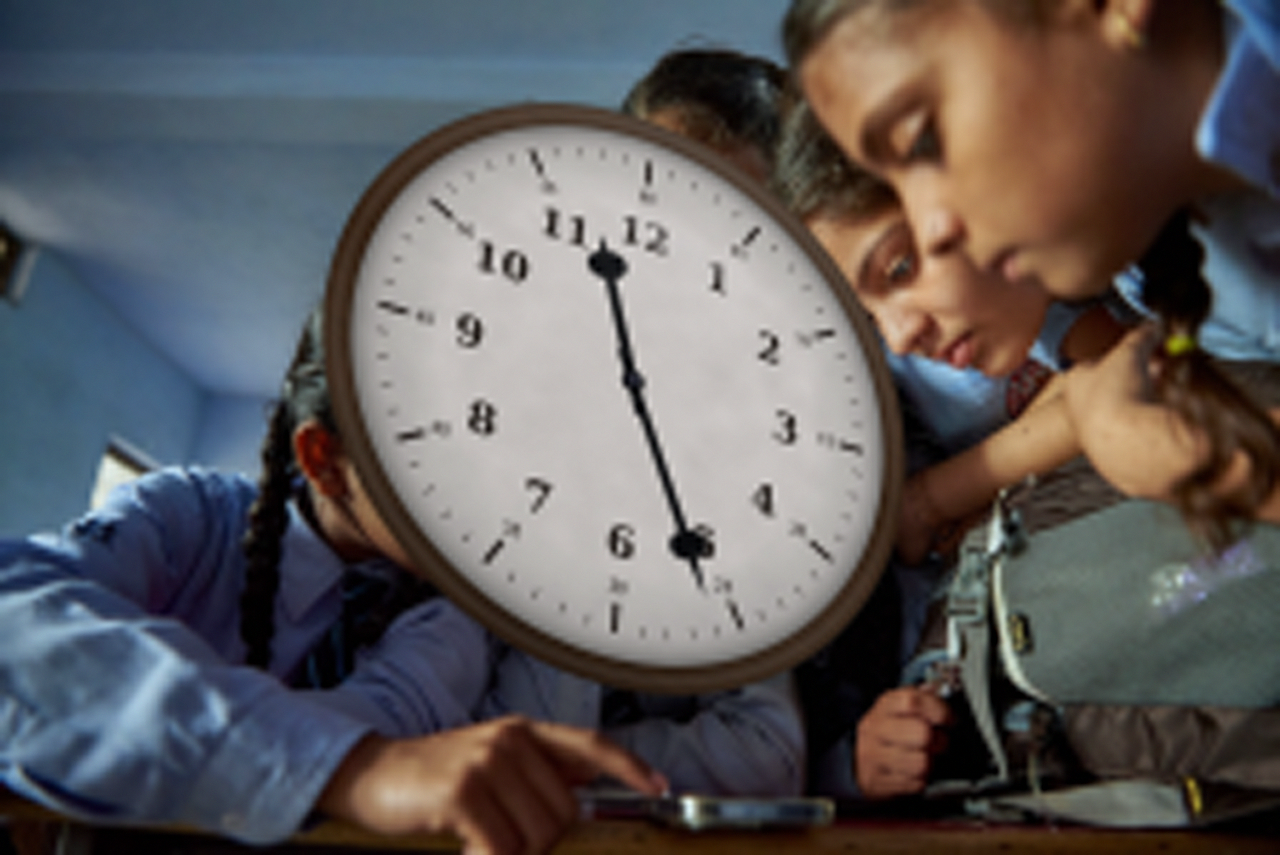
**11:26**
